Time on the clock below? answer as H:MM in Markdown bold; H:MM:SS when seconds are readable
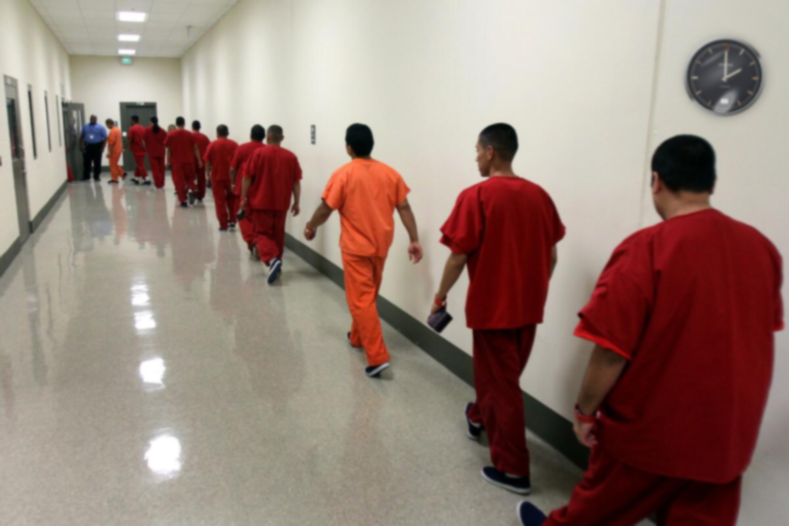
**2:00**
